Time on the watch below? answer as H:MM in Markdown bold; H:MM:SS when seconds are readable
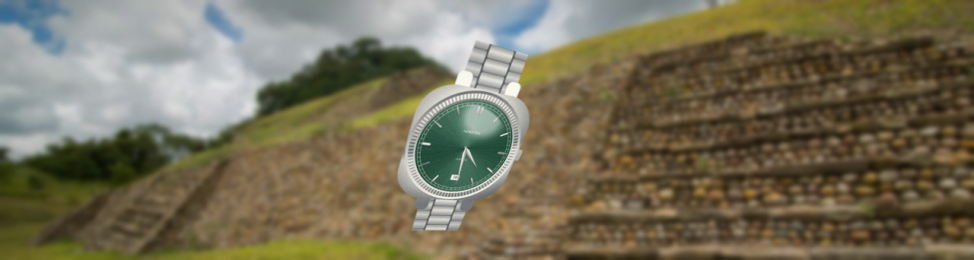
**4:29**
